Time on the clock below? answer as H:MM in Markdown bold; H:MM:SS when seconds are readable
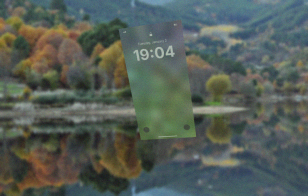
**19:04**
